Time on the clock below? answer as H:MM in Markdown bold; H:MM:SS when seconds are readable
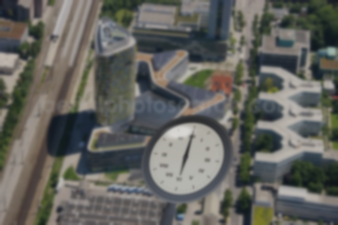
**6:00**
